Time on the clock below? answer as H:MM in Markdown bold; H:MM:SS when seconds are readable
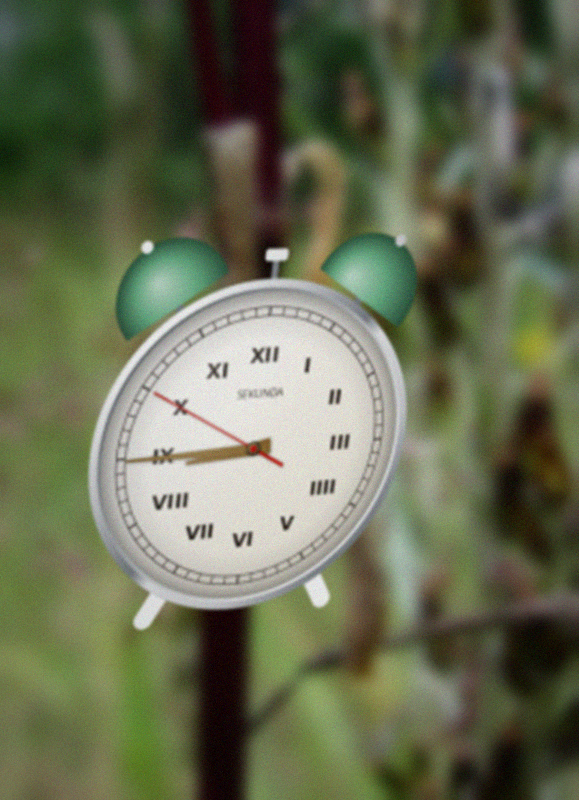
**8:44:50**
